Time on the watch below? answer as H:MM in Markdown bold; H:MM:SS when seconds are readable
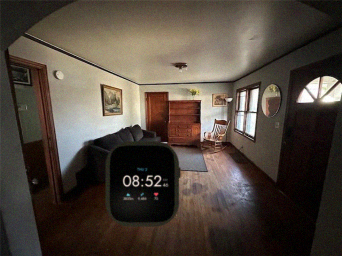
**8:52**
